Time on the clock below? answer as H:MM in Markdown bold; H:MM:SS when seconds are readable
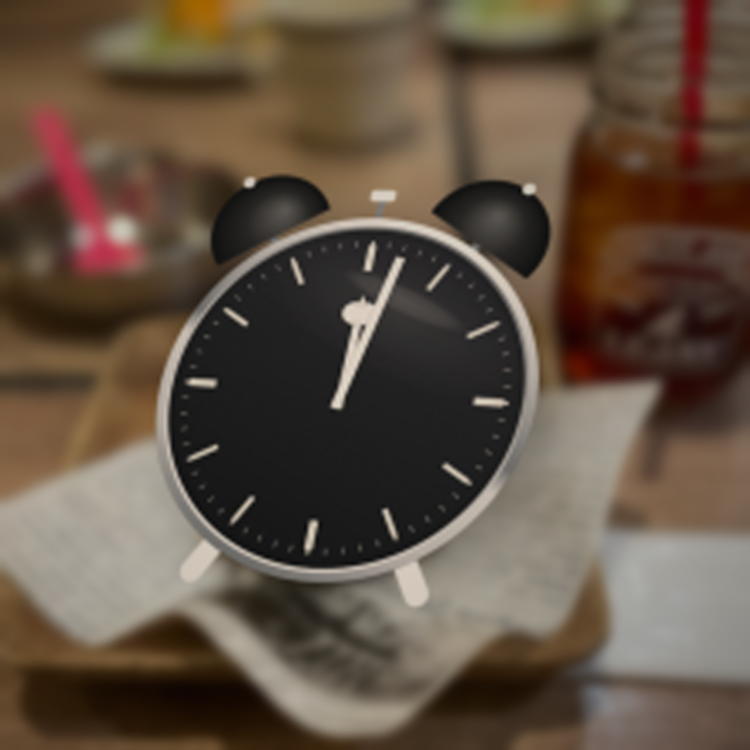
**12:02**
